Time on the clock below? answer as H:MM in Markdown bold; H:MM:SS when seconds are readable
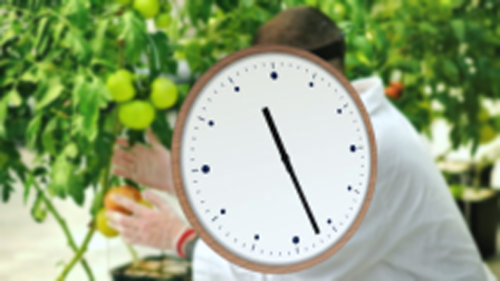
**11:27**
